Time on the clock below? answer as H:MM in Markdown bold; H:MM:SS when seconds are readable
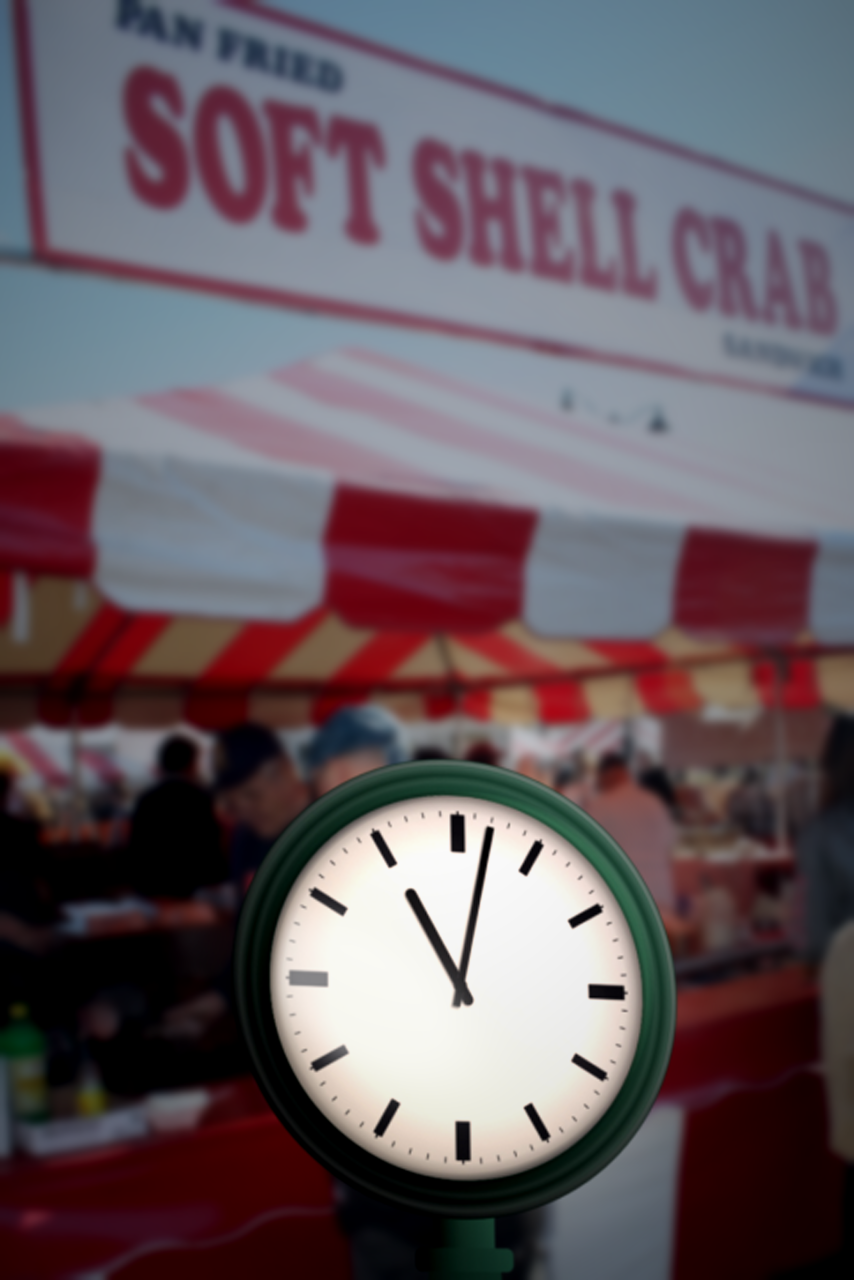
**11:02**
